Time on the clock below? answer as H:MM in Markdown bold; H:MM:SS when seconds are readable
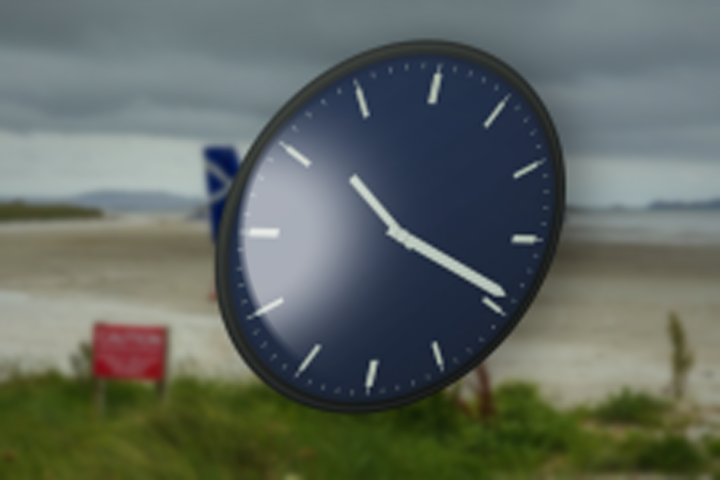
**10:19**
